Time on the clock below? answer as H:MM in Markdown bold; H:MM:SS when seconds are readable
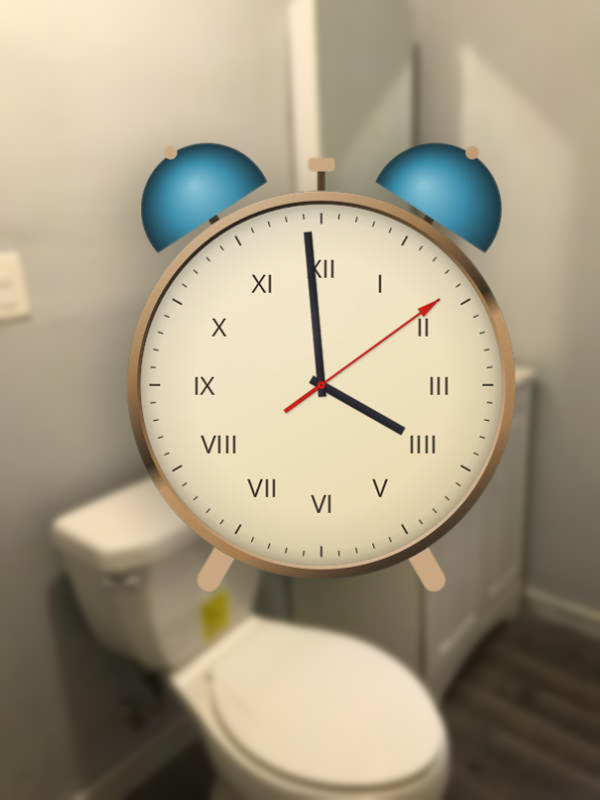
**3:59:09**
